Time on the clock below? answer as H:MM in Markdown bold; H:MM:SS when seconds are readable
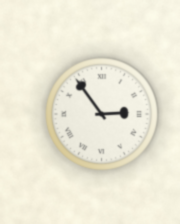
**2:54**
